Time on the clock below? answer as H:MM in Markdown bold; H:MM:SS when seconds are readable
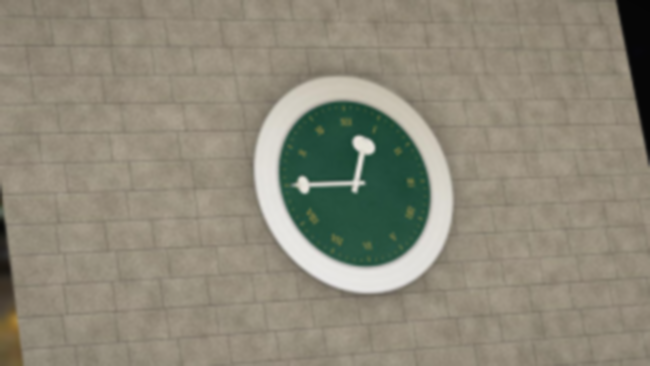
**12:45**
